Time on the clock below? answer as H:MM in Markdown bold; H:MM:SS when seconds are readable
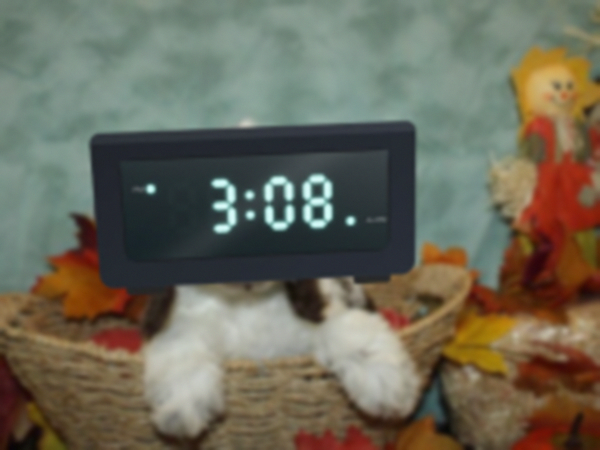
**3:08**
